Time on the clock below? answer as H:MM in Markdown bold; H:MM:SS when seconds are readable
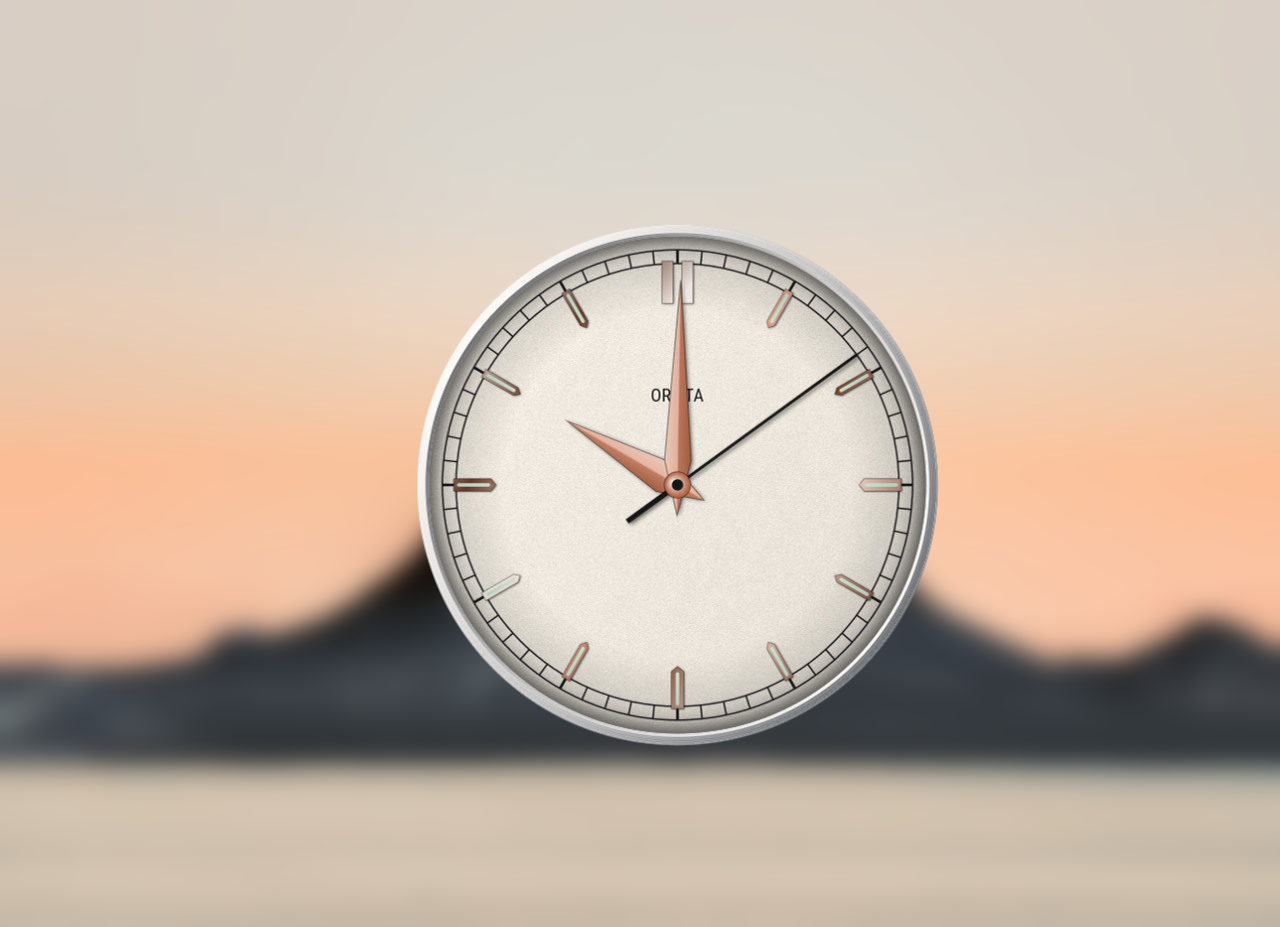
**10:00:09**
